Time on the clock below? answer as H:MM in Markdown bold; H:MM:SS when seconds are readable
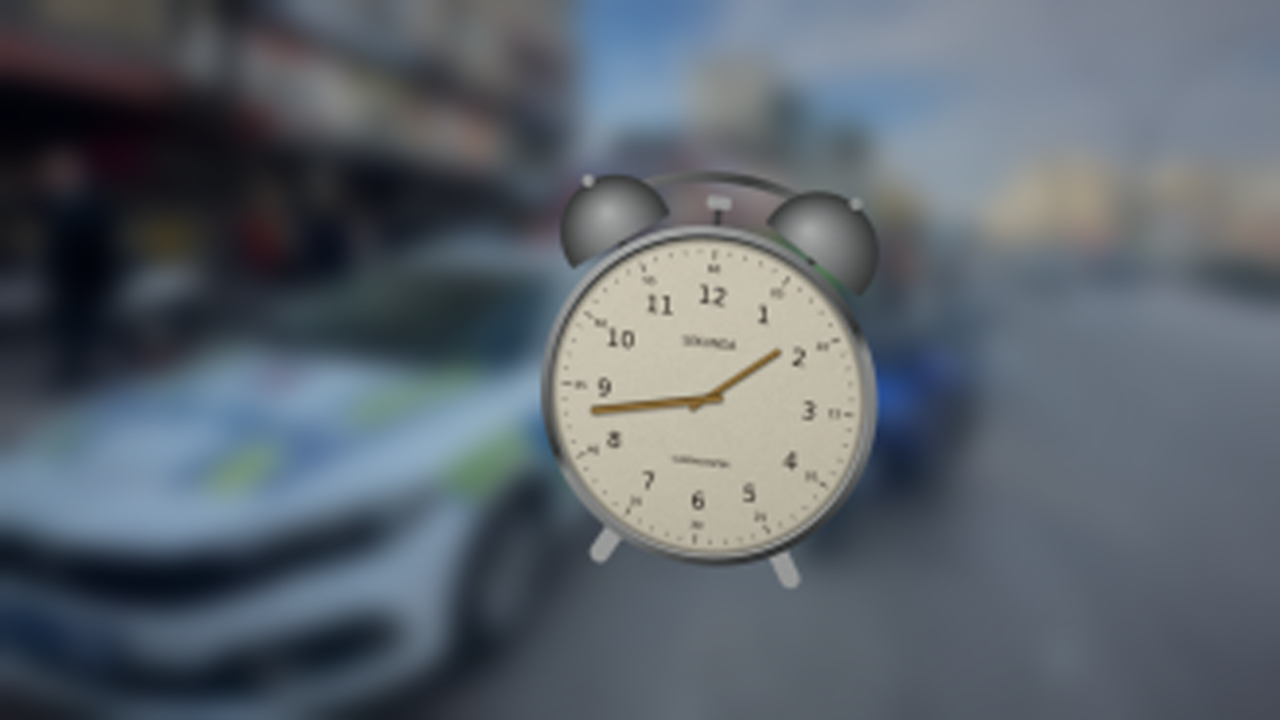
**1:43**
